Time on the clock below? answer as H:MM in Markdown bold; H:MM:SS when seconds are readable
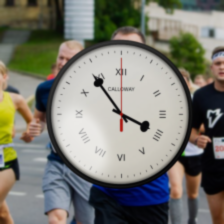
**3:54:00**
